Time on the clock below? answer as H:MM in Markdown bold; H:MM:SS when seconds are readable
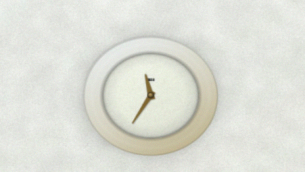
**11:35**
